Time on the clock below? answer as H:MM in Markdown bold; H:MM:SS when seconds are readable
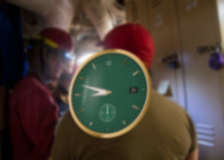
**8:48**
